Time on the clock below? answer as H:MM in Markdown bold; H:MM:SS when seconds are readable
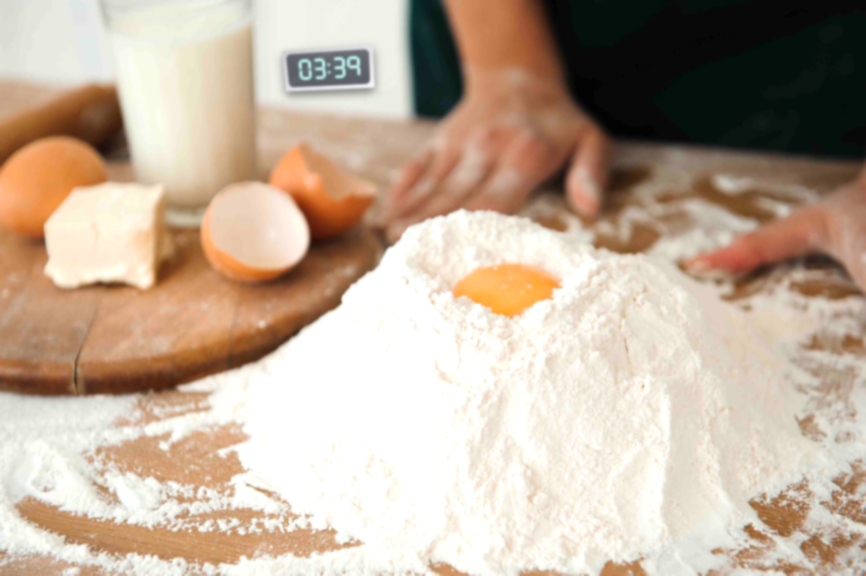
**3:39**
